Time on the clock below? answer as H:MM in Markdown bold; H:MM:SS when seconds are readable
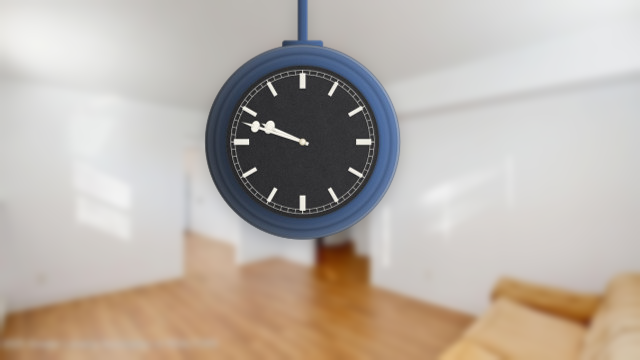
**9:48**
